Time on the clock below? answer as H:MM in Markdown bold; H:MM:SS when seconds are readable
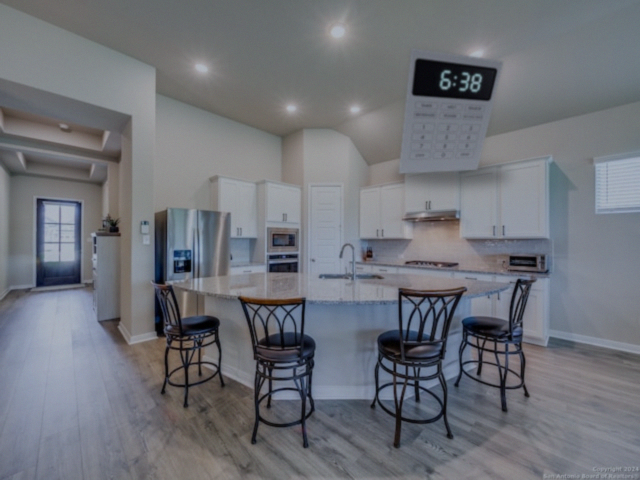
**6:38**
